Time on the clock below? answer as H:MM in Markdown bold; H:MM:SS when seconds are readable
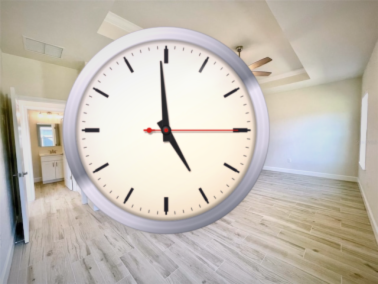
**4:59:15**
